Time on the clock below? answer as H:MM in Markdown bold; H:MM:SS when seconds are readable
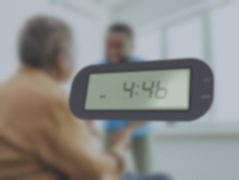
**4:46**
